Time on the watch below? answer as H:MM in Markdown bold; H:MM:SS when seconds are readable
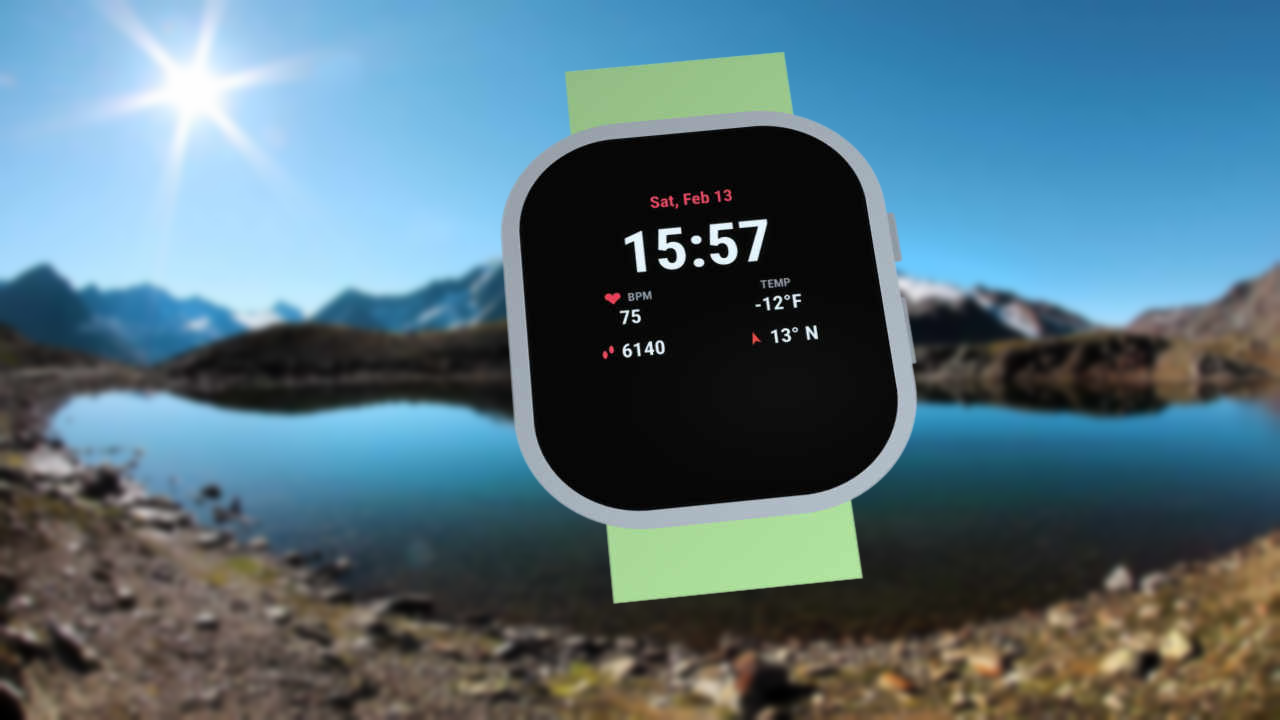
**15:57**
